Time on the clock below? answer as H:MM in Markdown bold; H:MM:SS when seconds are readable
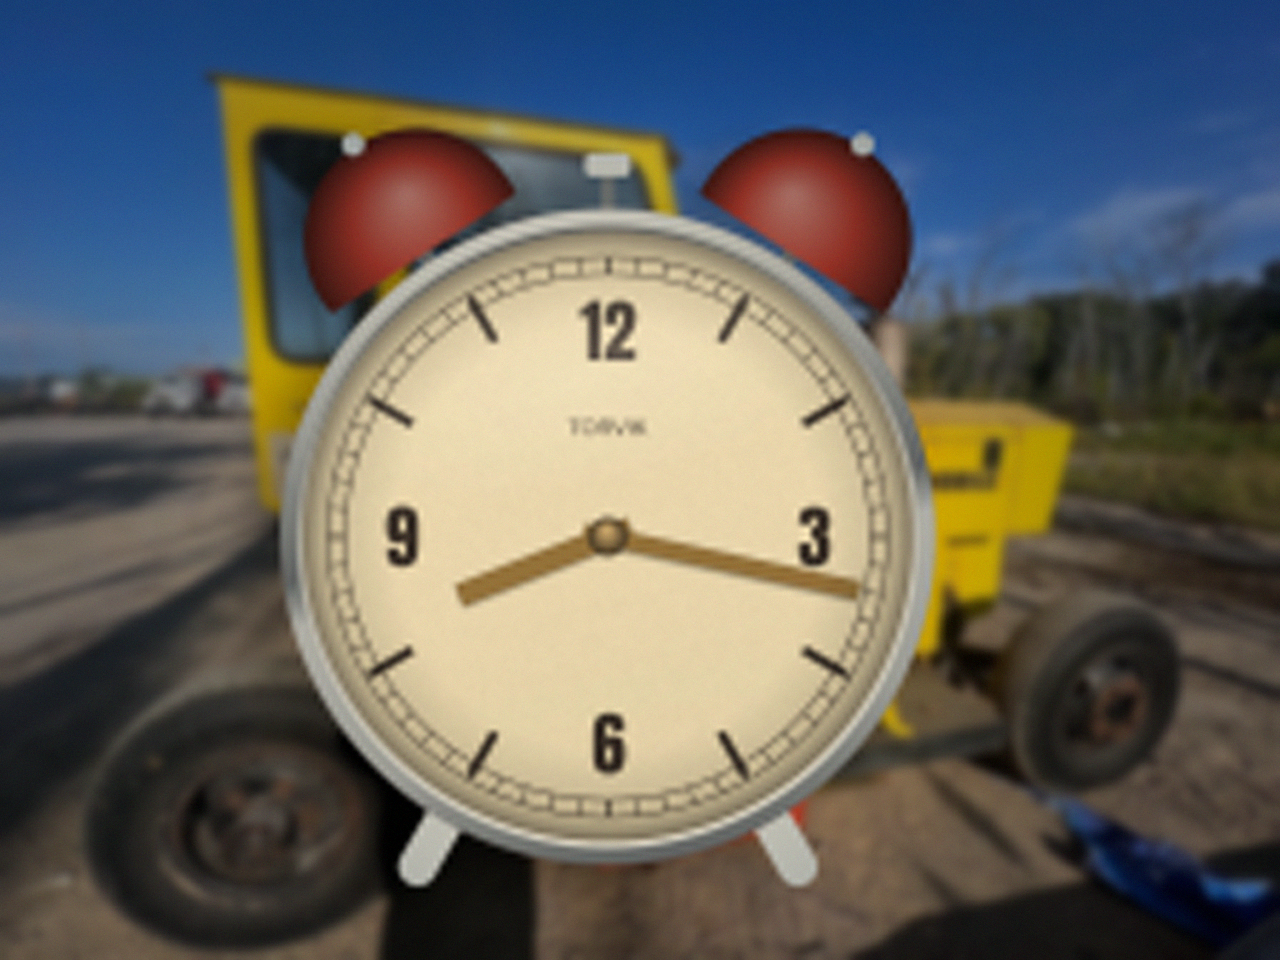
**8:17**
